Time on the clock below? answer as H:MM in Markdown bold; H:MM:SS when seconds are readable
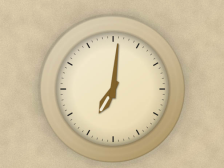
**7:01**
